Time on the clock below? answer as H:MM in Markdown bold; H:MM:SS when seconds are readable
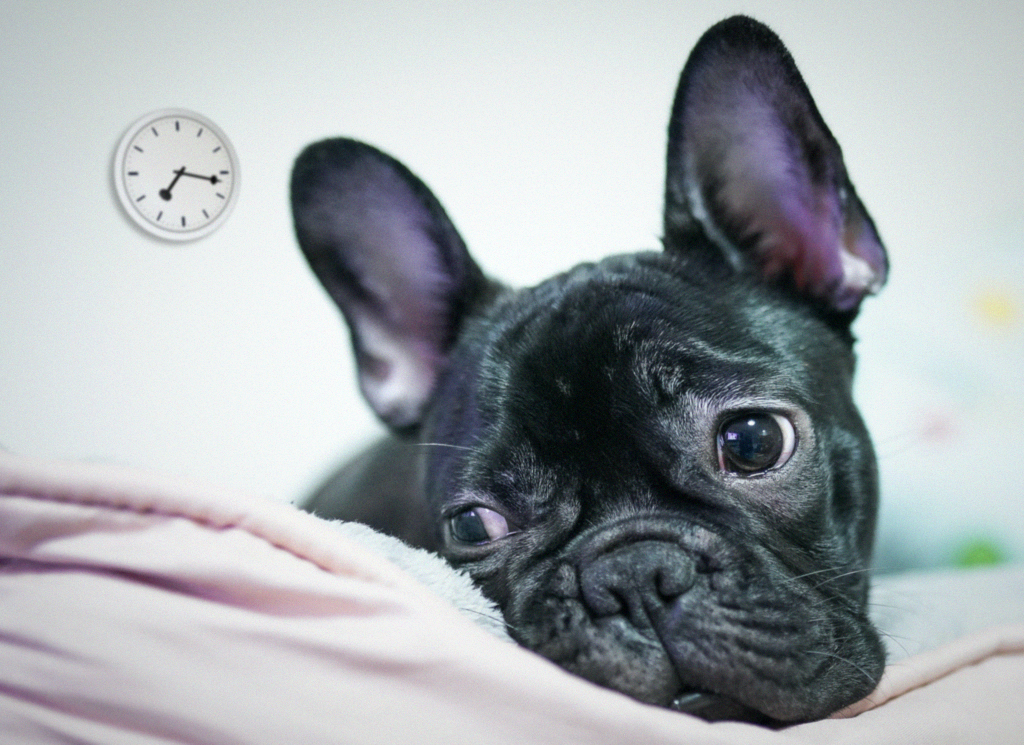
**7:17**
